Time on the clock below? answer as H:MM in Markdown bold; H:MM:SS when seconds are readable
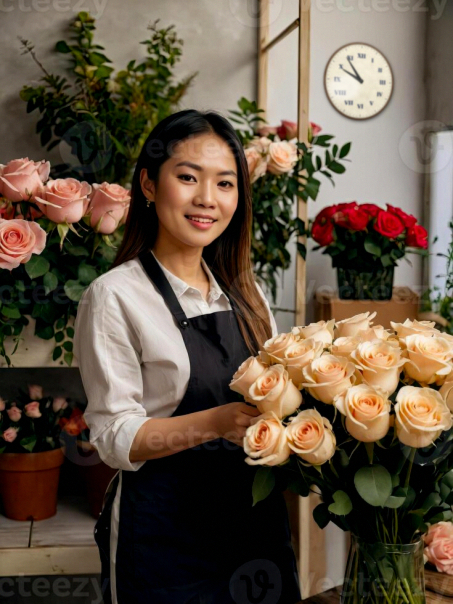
**9:54**
